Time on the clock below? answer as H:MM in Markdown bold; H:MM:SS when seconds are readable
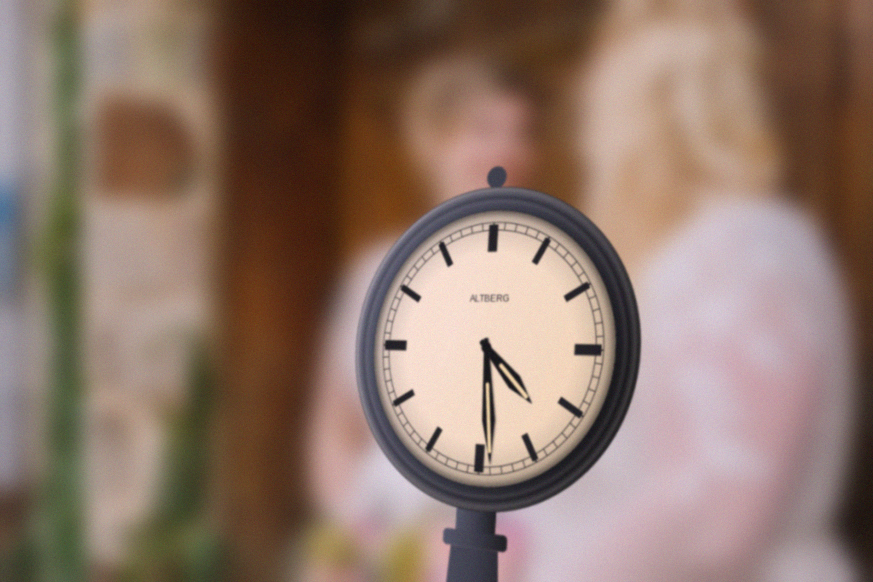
**4:29**
